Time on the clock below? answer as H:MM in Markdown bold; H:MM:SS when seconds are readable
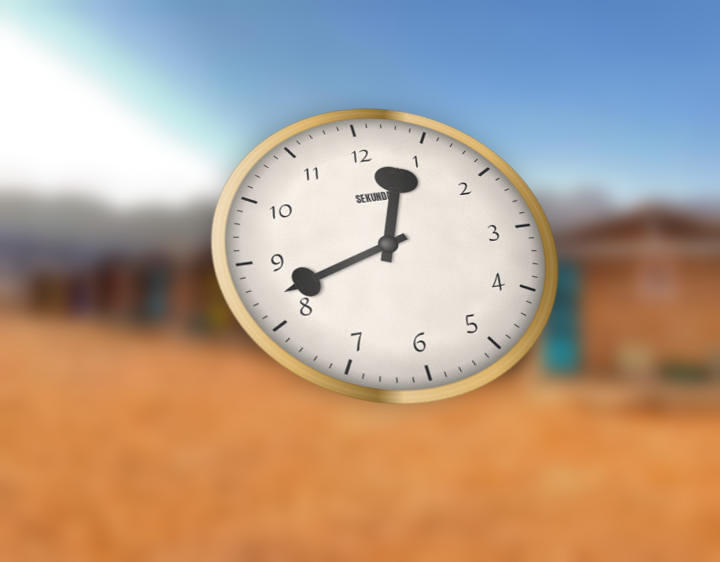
**12:42**
